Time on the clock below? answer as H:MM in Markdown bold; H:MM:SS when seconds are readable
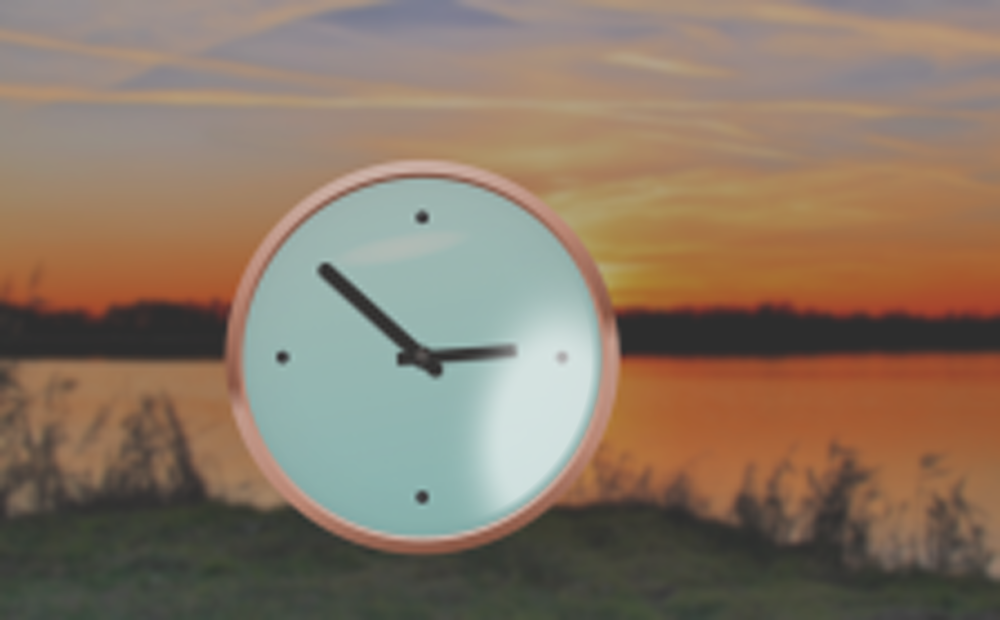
**2:52**
